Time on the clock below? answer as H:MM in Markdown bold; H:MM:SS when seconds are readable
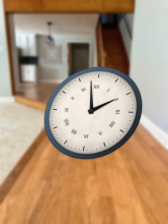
**1:58**
